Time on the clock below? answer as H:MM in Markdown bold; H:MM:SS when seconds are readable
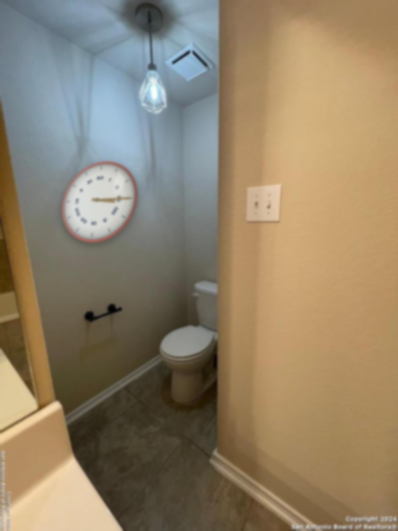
**3:15**
